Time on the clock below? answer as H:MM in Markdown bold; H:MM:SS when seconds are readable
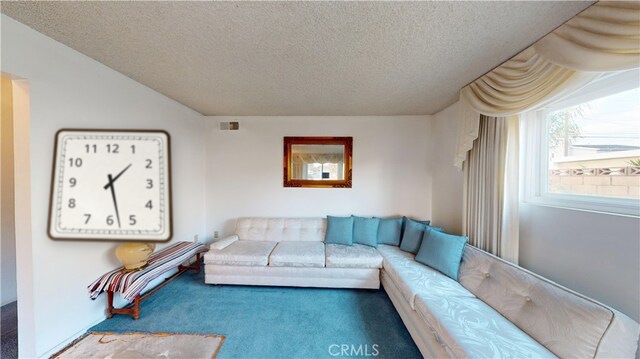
**1:28**
